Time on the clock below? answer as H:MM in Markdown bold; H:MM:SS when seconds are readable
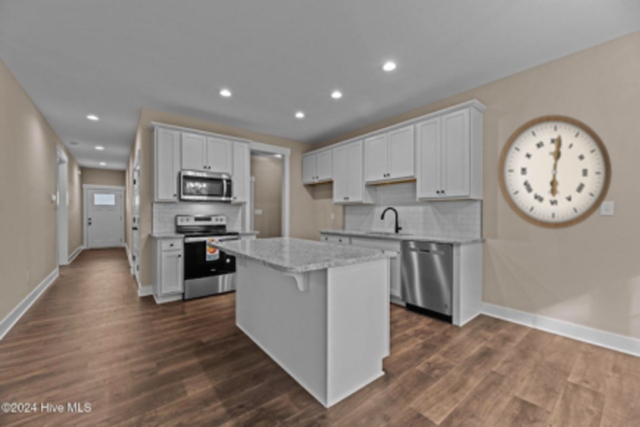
**6:01**
